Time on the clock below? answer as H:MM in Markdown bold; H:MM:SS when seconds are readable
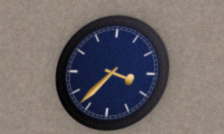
**3:37**
